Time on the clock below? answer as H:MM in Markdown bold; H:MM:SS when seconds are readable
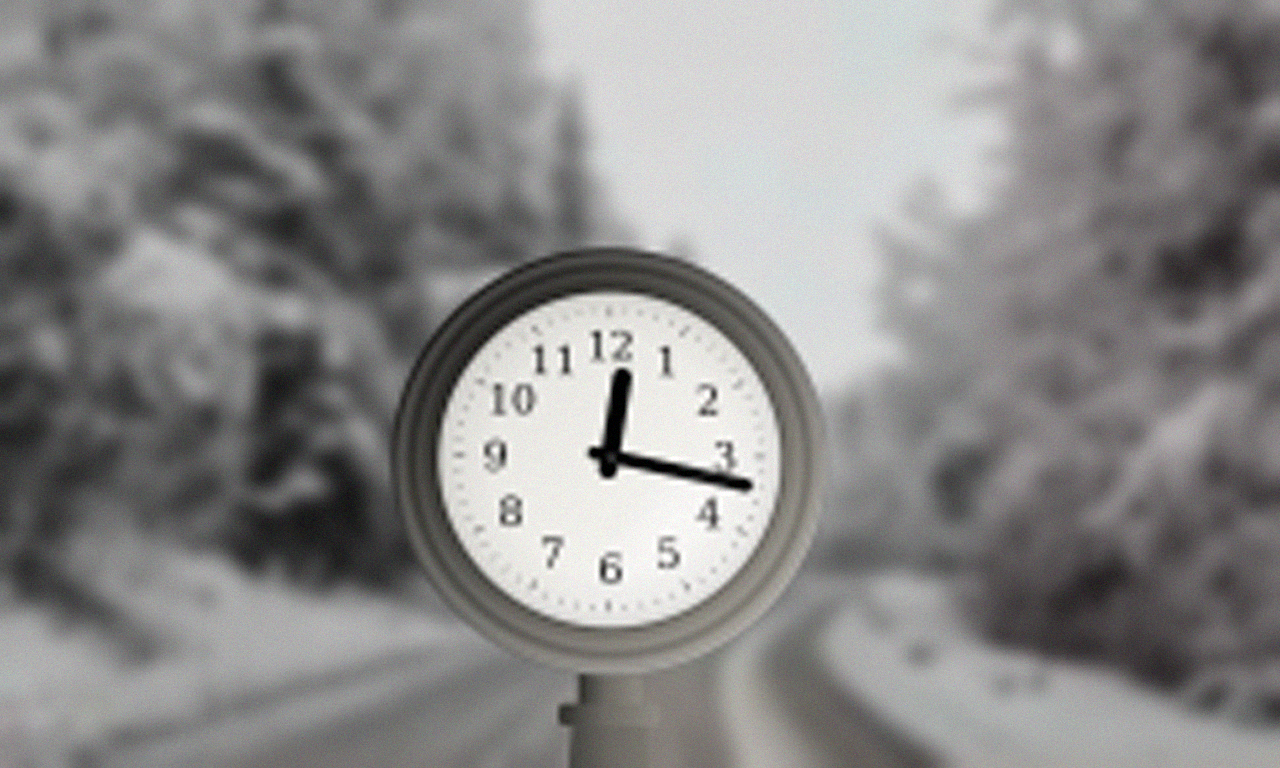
**12:17**
